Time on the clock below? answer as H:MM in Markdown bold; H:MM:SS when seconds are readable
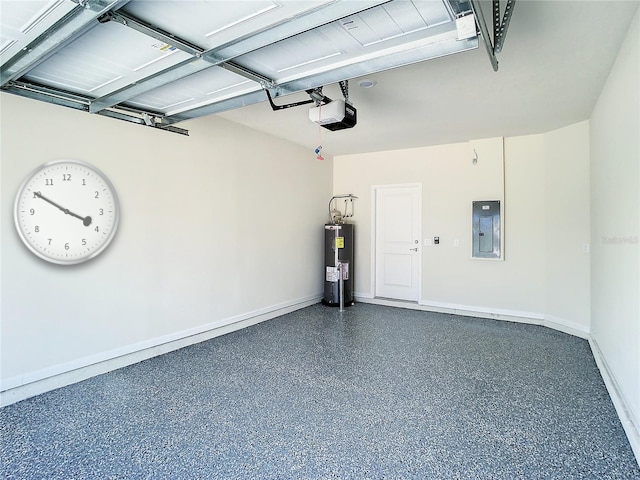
**3:50**
